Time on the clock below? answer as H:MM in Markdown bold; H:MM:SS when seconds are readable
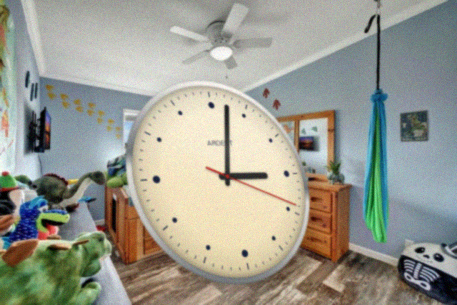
**3:02:19**
